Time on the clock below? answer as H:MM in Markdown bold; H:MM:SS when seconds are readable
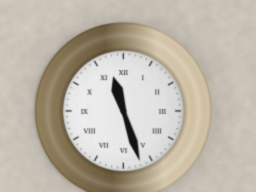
**11:27**
